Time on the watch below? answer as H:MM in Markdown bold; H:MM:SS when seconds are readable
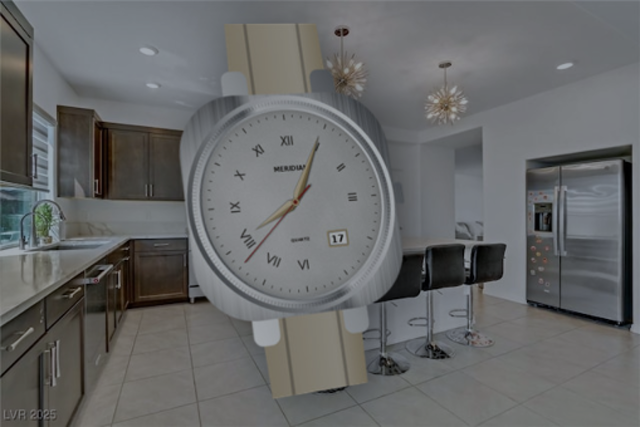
**8:04:38**
